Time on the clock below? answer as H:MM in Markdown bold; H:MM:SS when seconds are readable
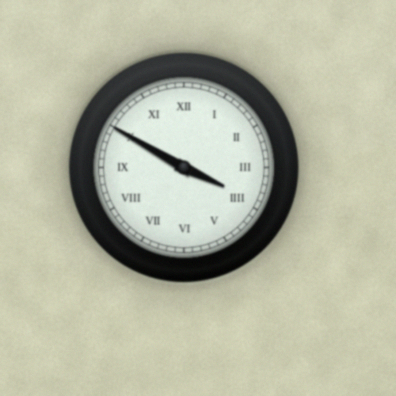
**3:50**
